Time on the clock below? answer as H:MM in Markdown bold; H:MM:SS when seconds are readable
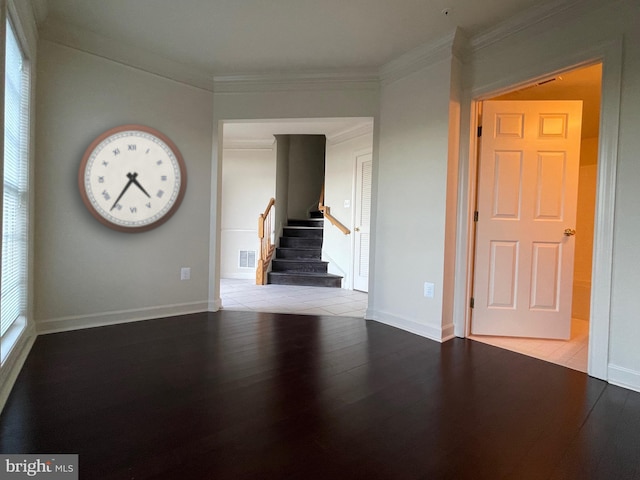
**4:36**
